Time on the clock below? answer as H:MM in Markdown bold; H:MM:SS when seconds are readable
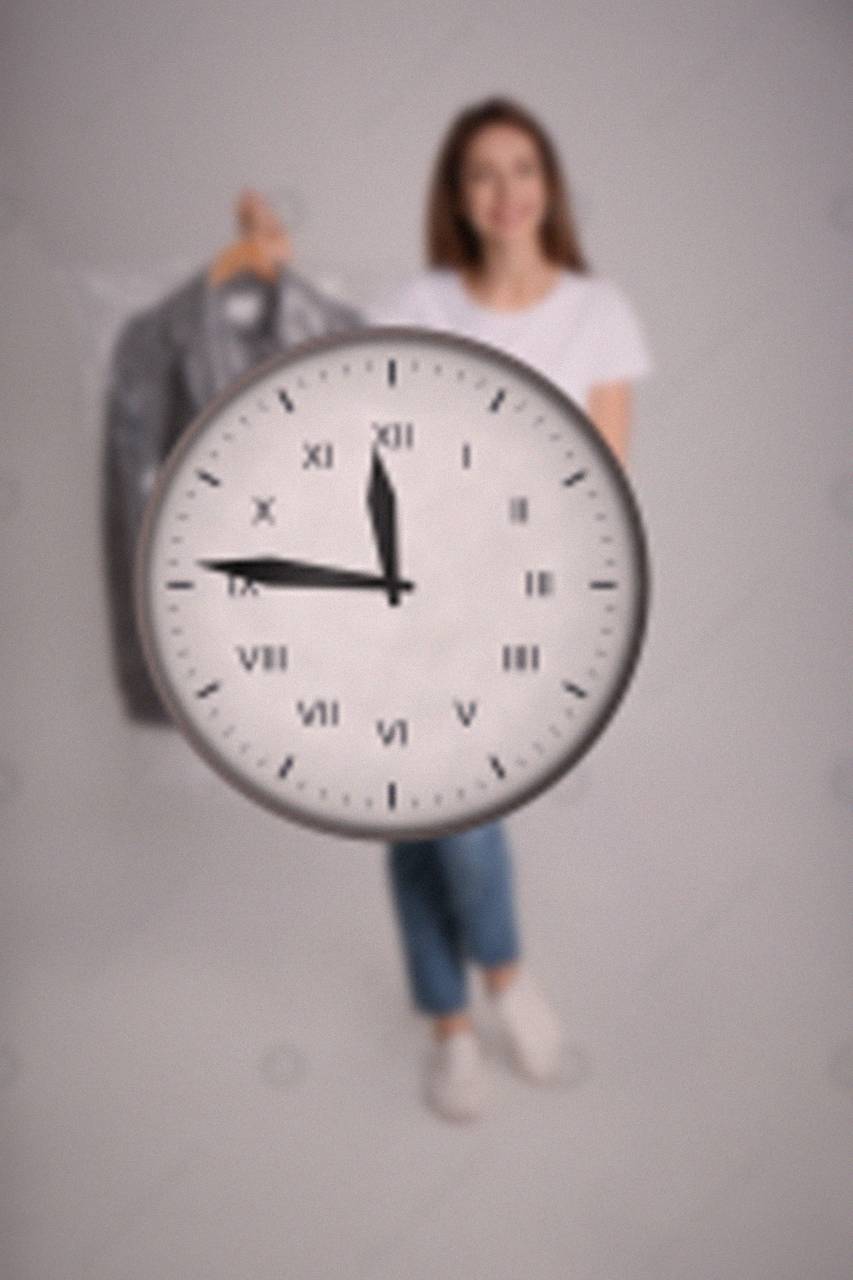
**11:46**
